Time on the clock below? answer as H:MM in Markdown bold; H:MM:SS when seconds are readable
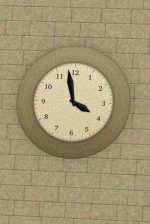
**3:58**
